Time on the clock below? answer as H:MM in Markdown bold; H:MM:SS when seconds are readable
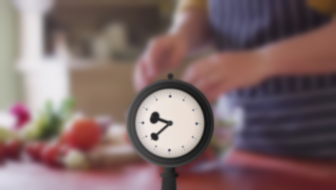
**9:38**
